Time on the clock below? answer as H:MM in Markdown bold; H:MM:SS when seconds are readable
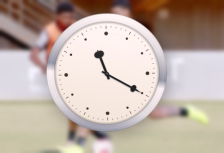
**11:20**
